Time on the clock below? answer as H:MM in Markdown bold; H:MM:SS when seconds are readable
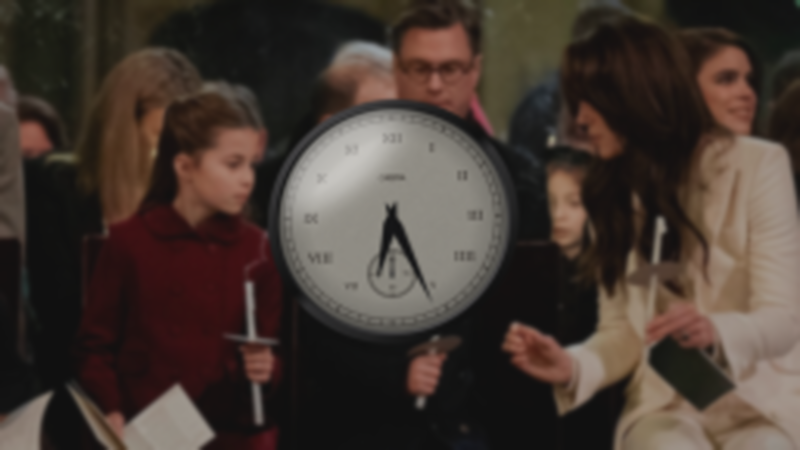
**6:26**
